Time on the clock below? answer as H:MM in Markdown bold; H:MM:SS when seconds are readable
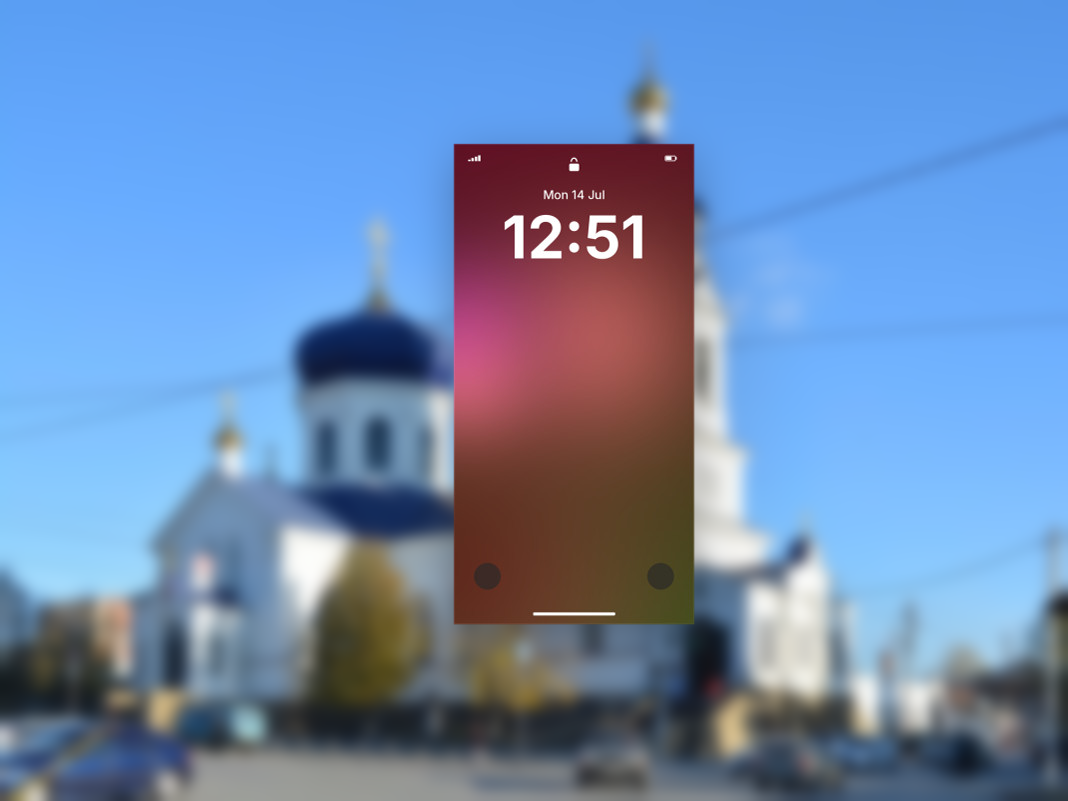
**12:51**
